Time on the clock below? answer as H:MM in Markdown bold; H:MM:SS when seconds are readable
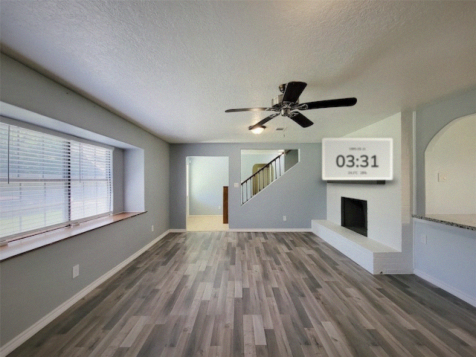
**3:31**
